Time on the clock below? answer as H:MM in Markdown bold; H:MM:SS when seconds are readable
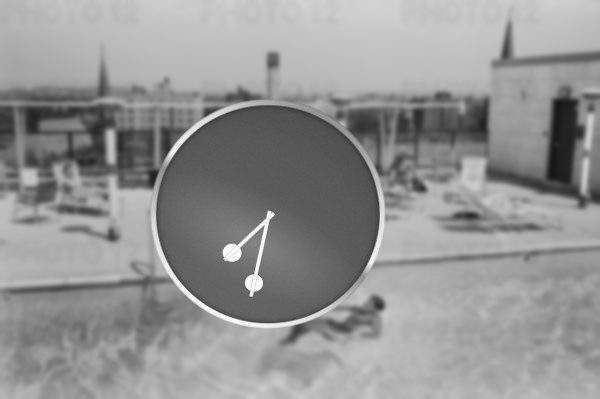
**7:32**
